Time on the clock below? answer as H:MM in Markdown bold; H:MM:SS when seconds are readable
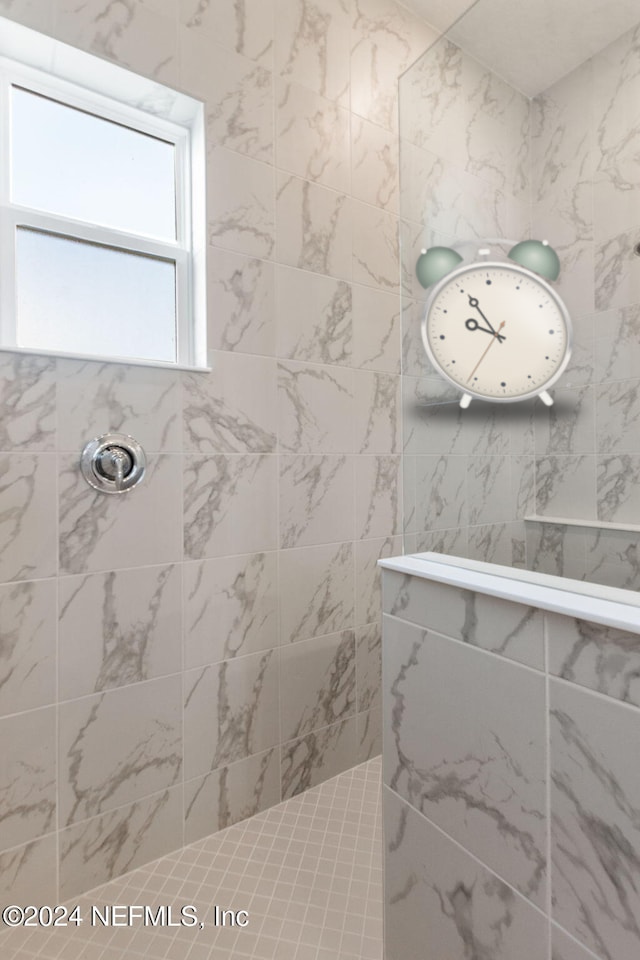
**9:55:36**
